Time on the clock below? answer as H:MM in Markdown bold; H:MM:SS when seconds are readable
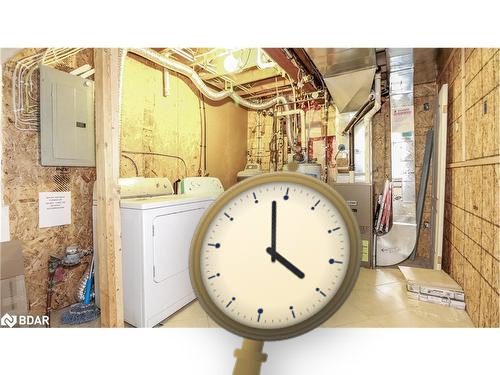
**3:58**
